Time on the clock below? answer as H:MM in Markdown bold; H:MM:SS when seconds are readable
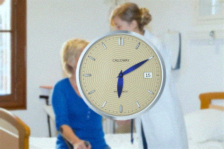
**6:10**
